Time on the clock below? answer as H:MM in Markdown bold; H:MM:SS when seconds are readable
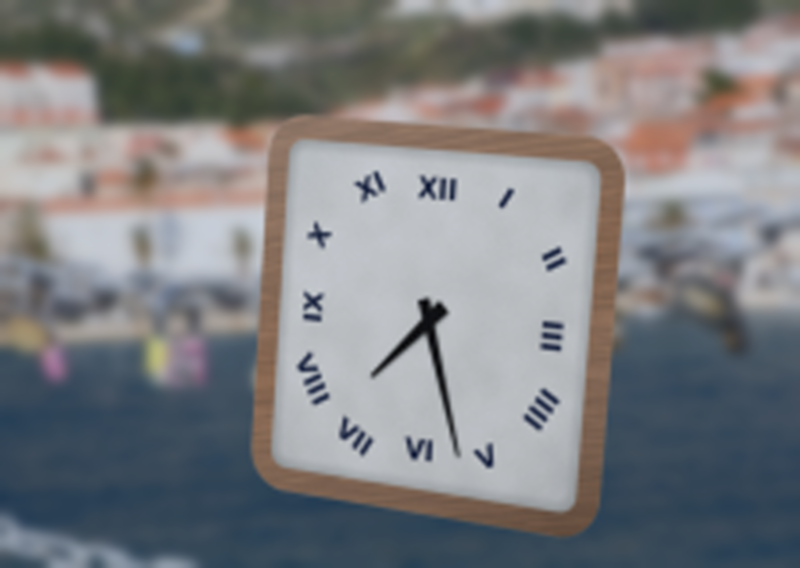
**7:27**
